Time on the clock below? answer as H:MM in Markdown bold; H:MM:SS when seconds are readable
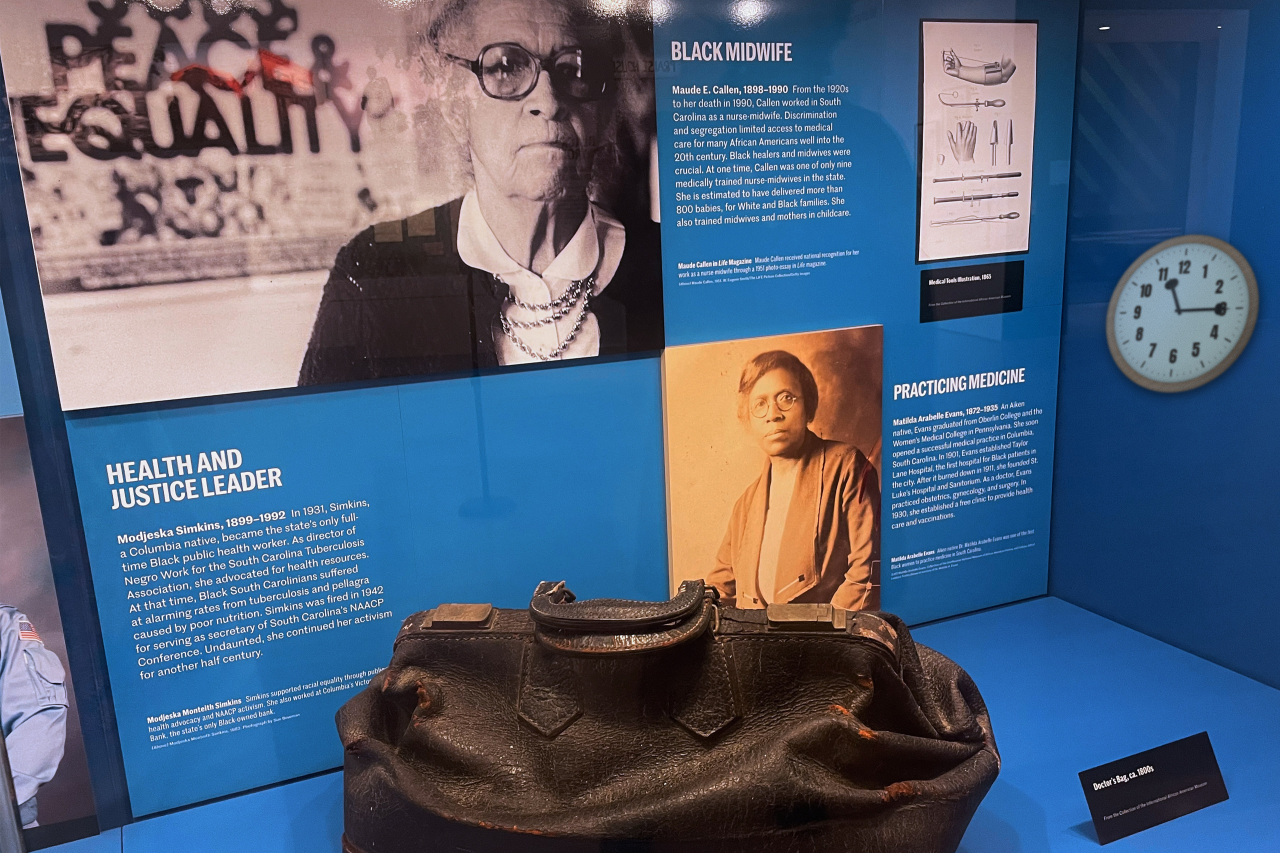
**11:15**
